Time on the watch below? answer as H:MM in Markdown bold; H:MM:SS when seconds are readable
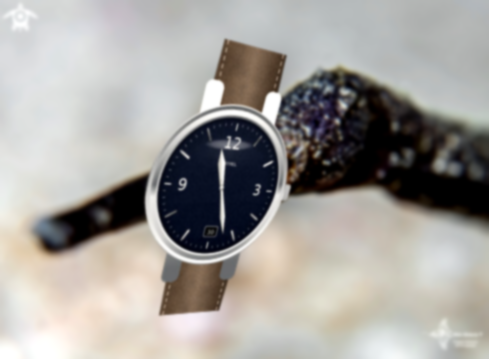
**11:27**
